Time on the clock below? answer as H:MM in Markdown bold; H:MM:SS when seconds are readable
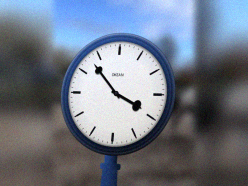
**3:53**
